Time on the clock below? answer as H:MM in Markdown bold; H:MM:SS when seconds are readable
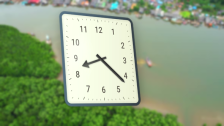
**8:22**
